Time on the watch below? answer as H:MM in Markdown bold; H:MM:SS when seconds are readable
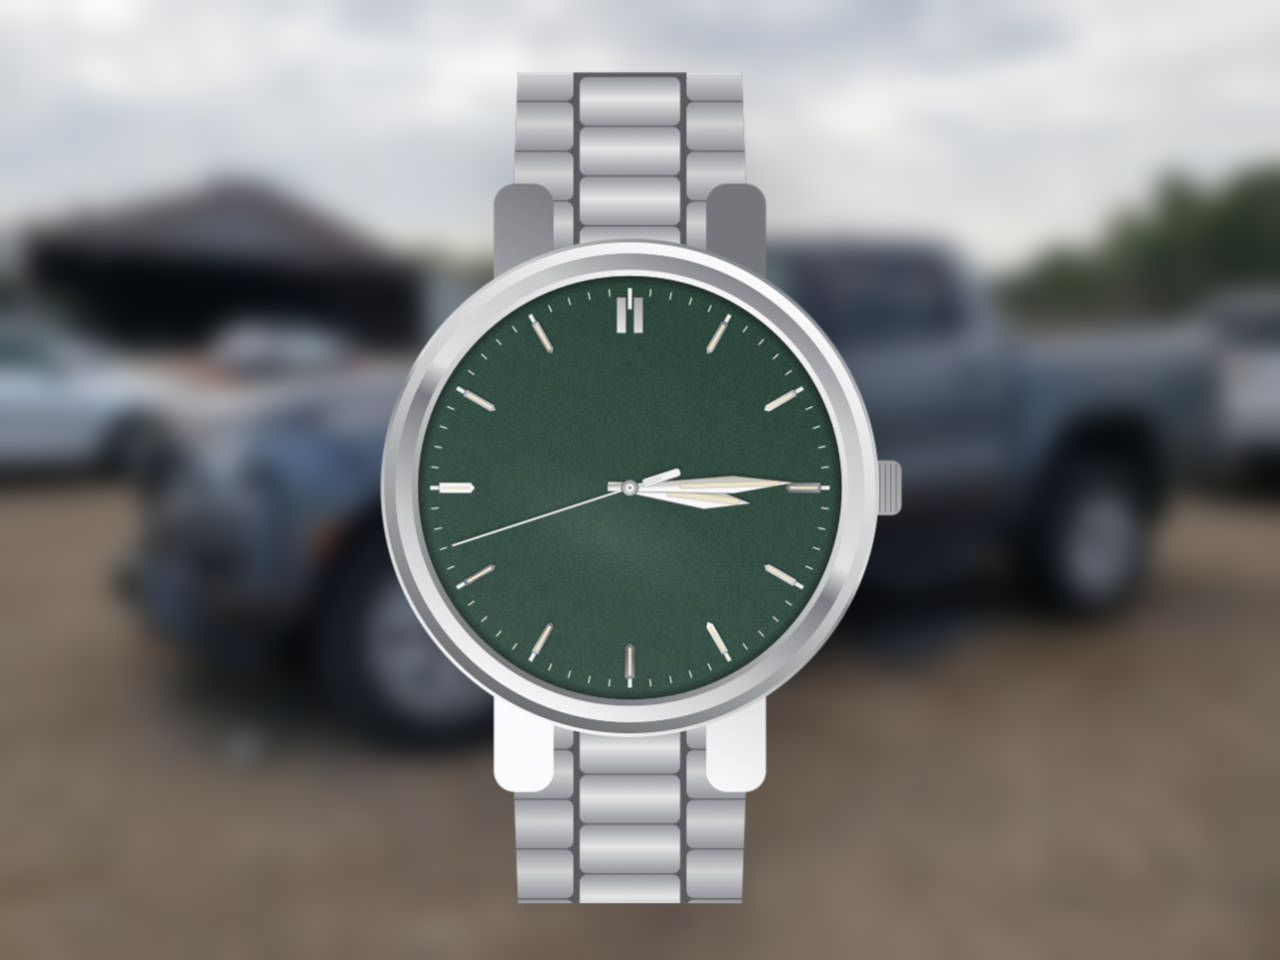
**3:14:42**
